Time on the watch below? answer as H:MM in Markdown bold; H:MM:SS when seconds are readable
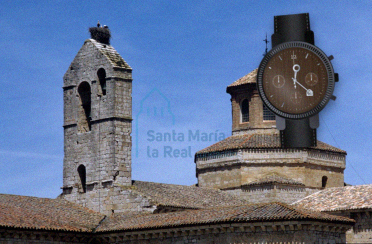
**12:22**
